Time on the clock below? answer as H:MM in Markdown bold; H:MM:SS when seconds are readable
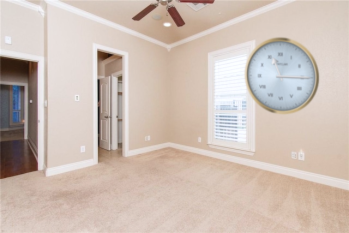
**11:15**
